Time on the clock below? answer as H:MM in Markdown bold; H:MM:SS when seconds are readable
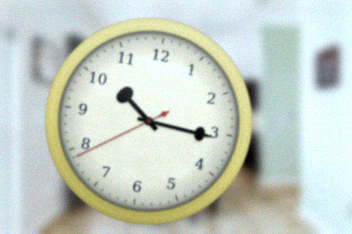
**10:15:39**
